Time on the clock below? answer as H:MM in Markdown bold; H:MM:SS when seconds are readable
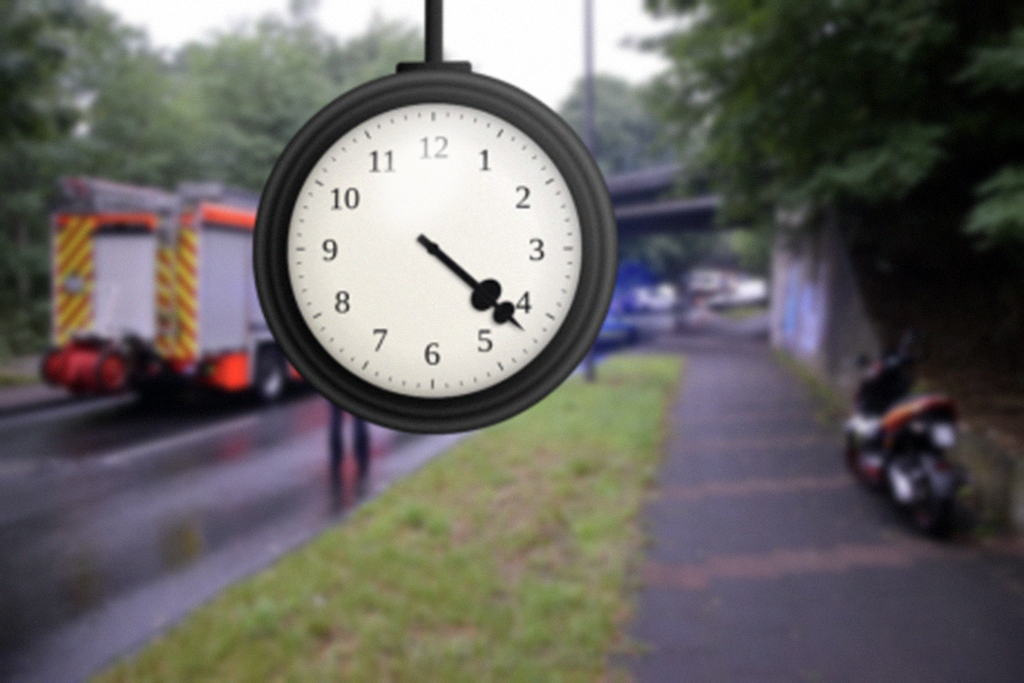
**4:22**
